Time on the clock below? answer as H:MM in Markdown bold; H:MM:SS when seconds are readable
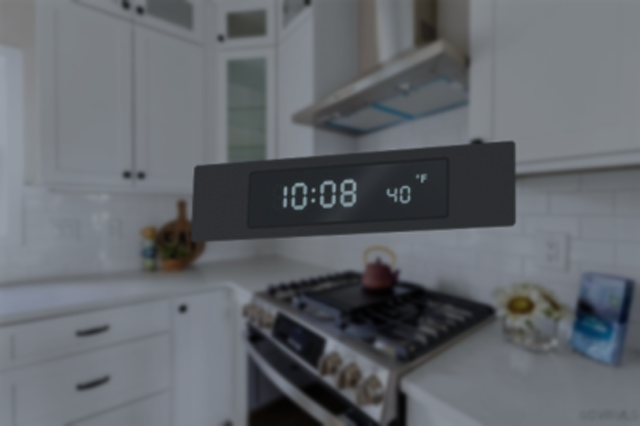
**10:08**
